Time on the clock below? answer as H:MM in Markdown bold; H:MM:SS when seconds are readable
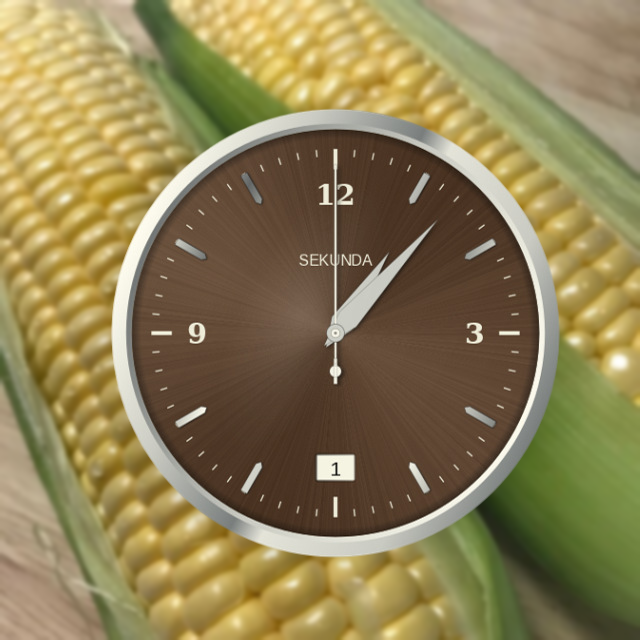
**1:07:00**
